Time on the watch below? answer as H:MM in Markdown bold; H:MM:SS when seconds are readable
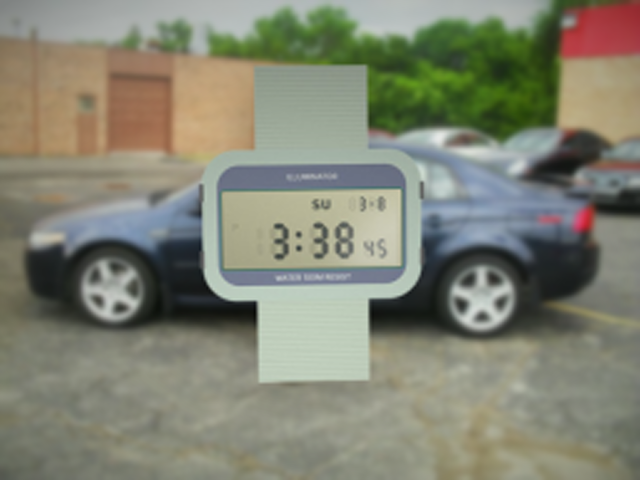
**3:38:45**
